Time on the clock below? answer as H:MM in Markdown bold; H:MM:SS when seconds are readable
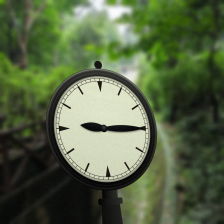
**9:15**
